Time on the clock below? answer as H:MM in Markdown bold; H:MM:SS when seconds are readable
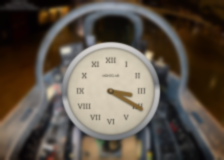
**3:20**
